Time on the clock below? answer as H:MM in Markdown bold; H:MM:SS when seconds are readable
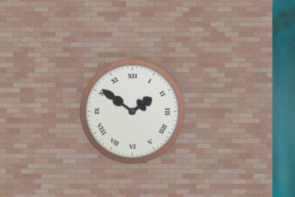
**1:51**
